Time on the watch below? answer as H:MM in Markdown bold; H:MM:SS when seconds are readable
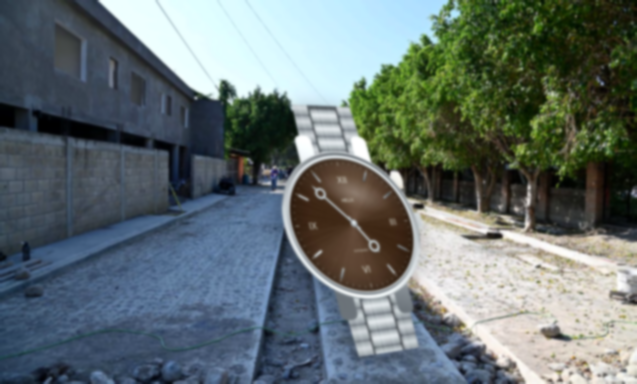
**4:53**
